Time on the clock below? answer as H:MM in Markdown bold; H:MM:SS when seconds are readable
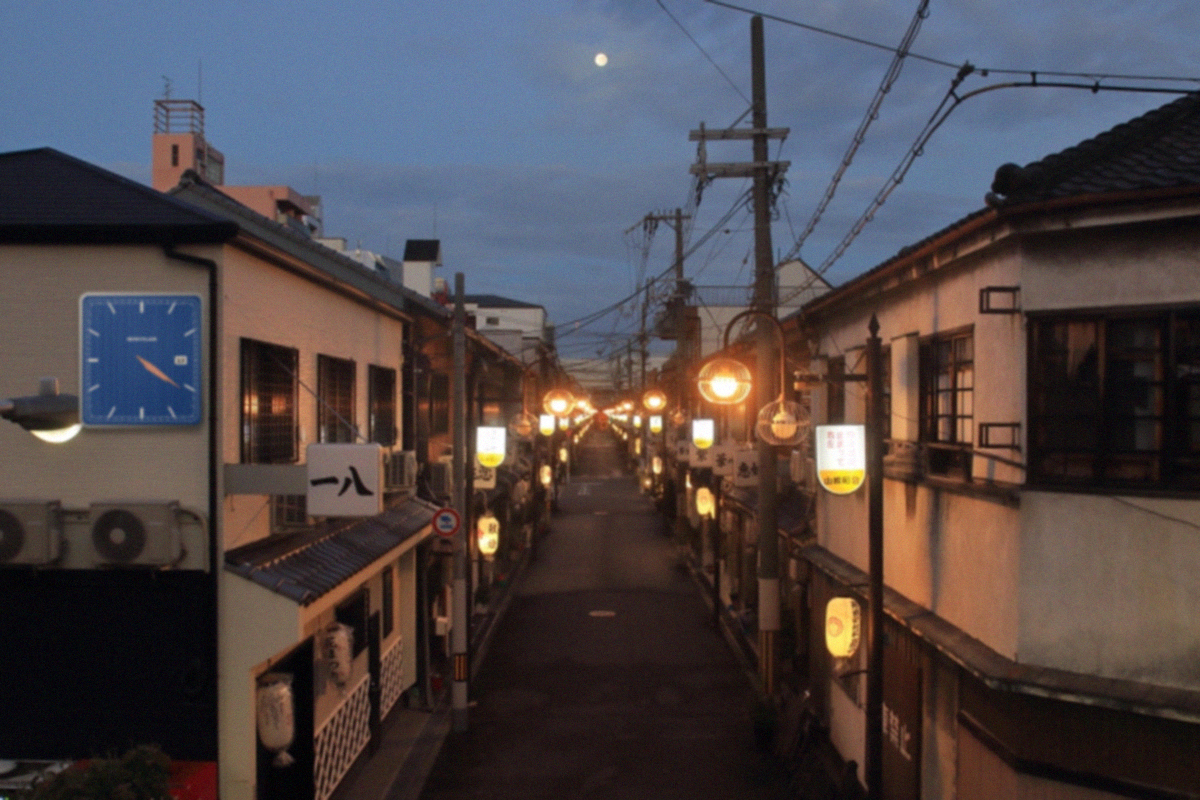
**4:21**
